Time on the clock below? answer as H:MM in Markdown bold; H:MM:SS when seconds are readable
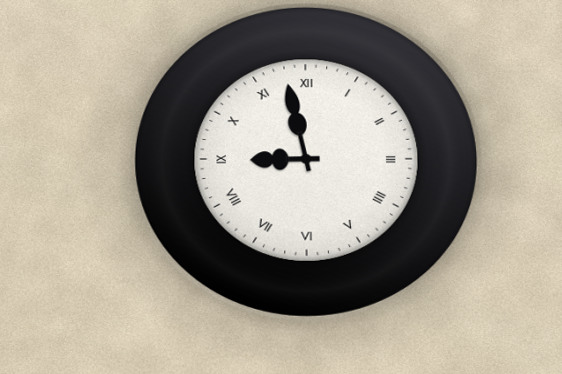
**8:58**
